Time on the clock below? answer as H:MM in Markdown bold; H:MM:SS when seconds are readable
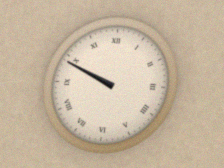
**9:49**
